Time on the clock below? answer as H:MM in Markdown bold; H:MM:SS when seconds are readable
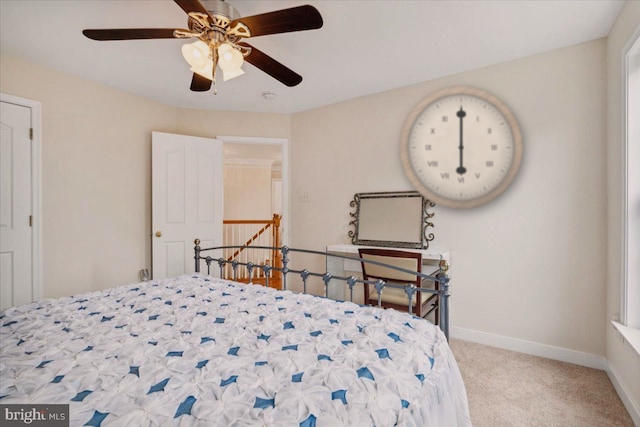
**6:00**
